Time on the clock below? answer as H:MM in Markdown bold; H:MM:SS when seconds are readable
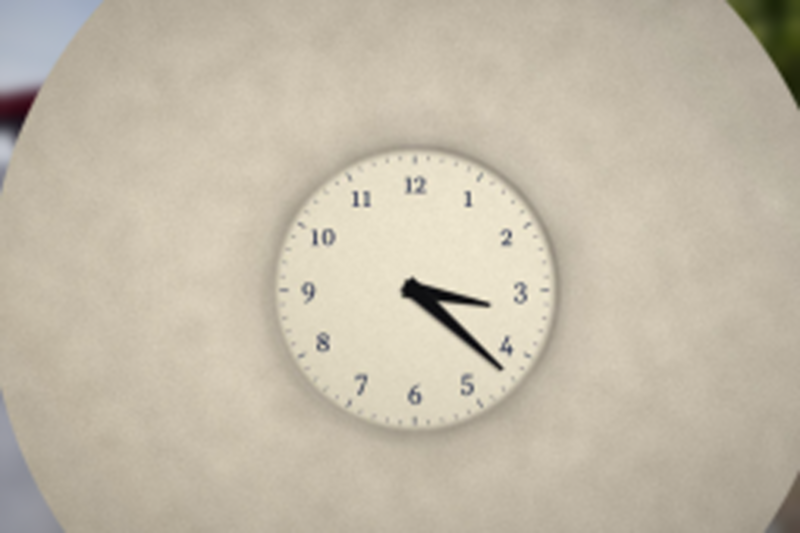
**3:22**
